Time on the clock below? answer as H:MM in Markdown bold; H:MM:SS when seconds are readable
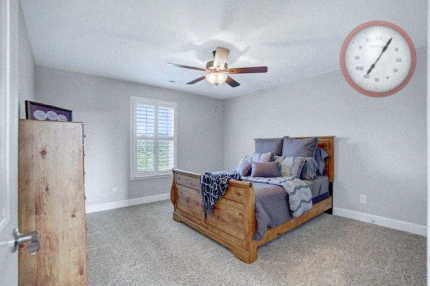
**7:05**
